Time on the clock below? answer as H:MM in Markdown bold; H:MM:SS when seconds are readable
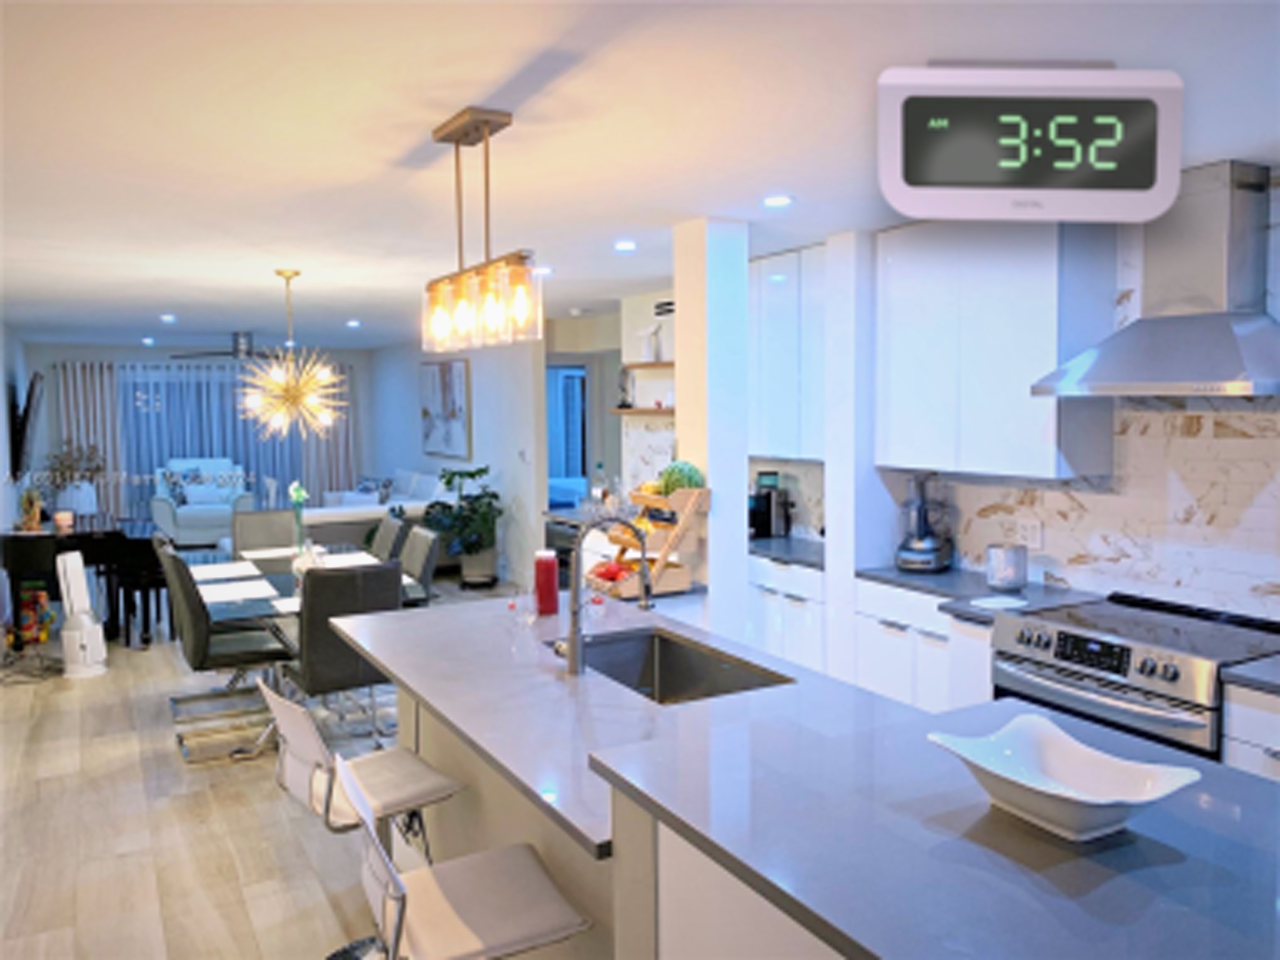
**3:52**
